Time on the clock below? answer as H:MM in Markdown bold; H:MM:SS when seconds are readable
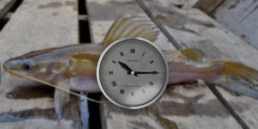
**10:15**
